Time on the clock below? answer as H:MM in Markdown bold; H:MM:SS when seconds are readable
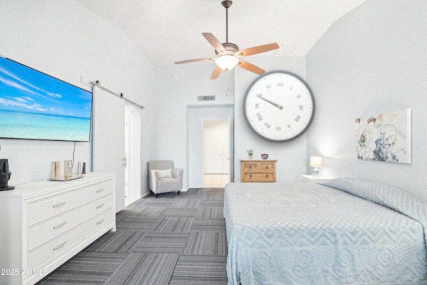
**9:49**
